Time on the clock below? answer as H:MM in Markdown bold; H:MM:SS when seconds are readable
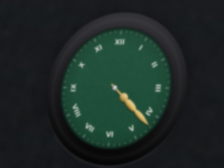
**4:22**
